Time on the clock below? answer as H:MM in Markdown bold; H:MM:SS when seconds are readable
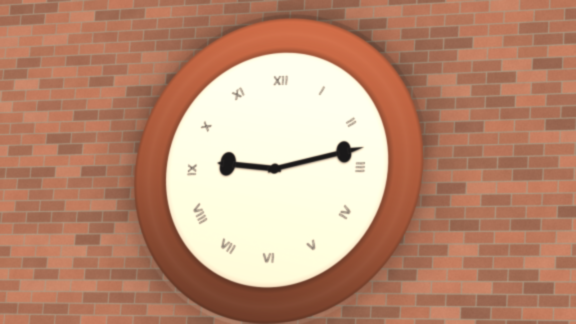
**9:13**
